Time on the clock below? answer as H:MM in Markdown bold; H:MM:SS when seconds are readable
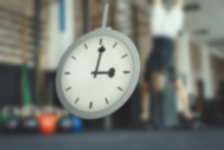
**3:01**
